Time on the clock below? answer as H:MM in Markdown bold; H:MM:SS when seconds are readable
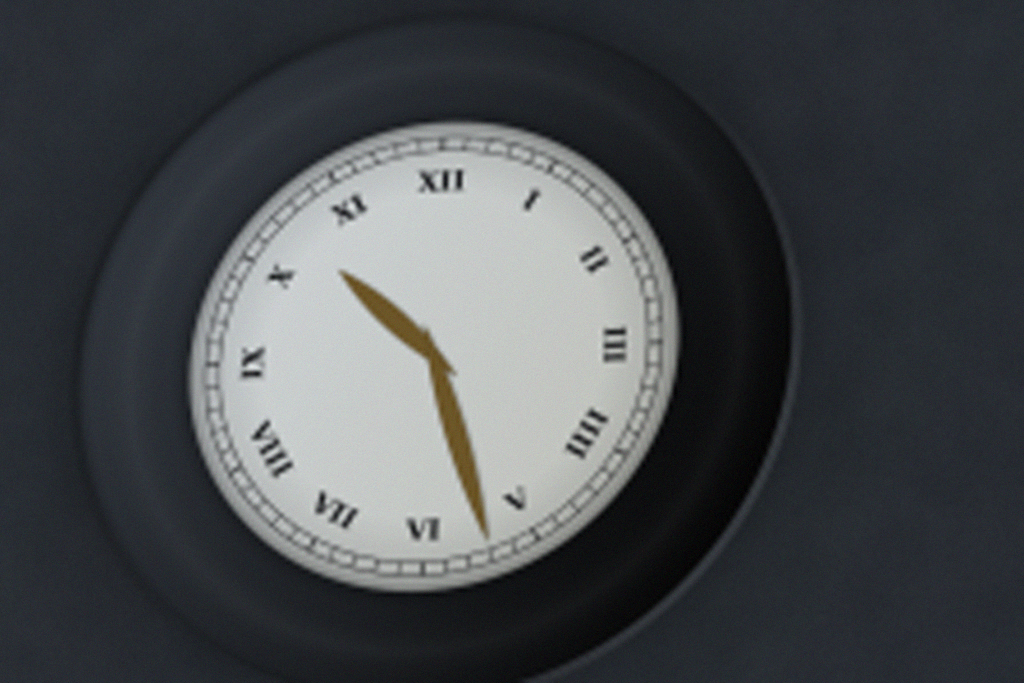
**10:27**
